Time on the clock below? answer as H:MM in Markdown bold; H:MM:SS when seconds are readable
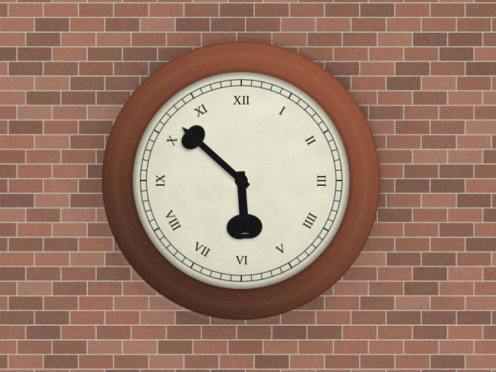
**5:52**
